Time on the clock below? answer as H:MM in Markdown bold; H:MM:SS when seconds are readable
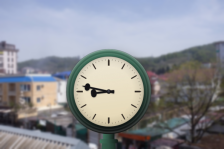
**8:47**
